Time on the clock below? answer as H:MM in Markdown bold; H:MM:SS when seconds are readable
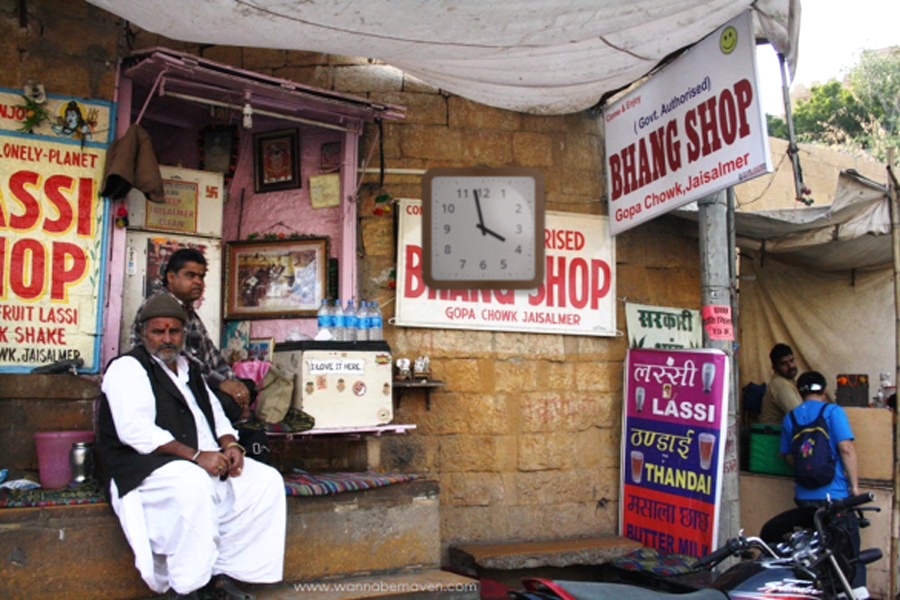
**3:58**
